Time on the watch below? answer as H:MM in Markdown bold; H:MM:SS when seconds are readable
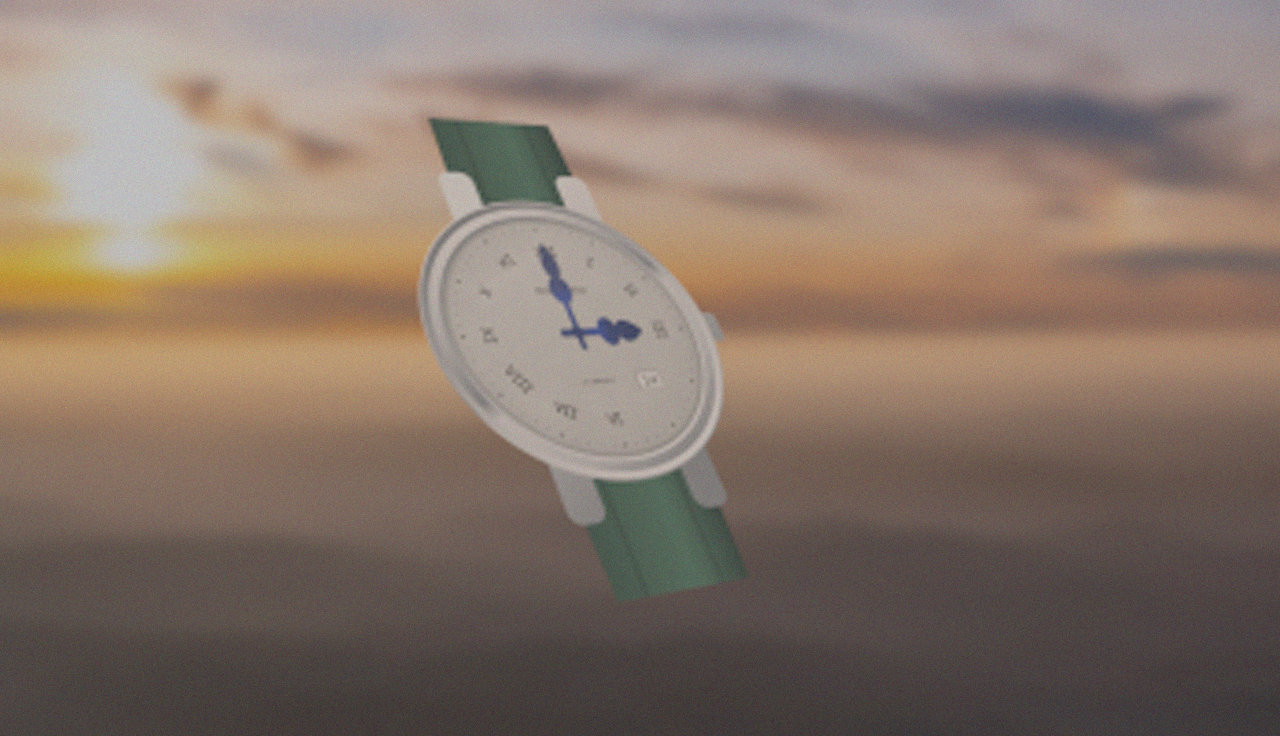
**3:00**
